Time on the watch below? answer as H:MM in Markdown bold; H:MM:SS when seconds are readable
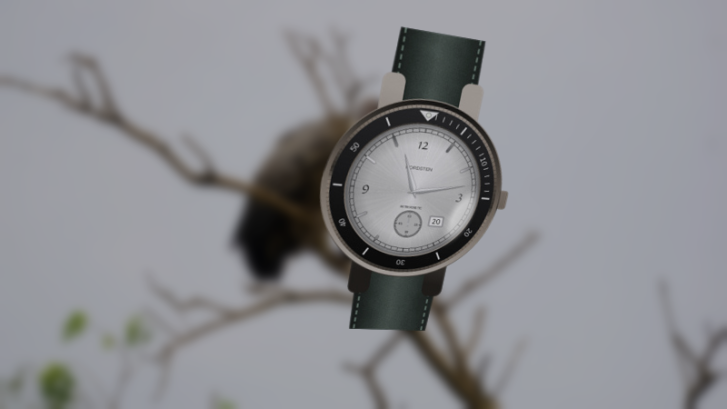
**11:13**
